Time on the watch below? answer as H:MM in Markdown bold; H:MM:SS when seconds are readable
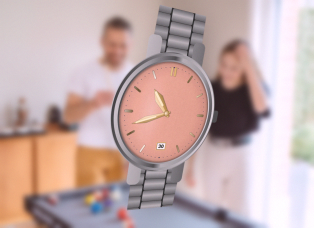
**10:42**
